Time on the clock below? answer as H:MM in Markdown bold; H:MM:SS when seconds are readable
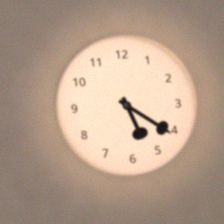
**5:21**
